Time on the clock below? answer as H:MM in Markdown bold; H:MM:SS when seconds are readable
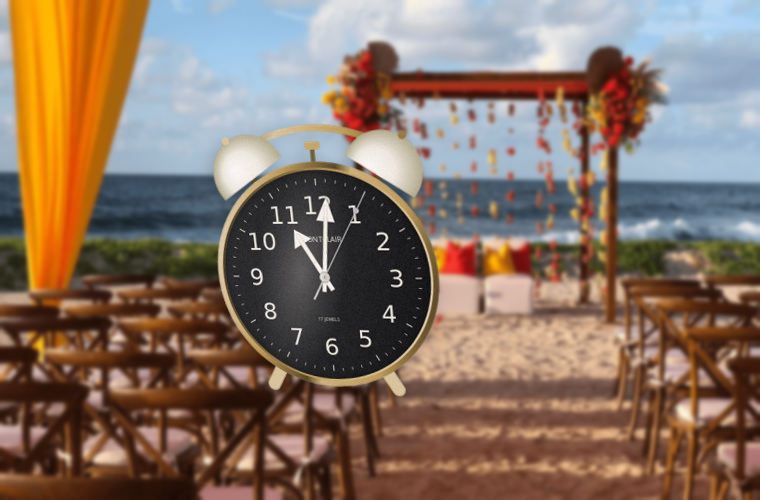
**11:01:05**
